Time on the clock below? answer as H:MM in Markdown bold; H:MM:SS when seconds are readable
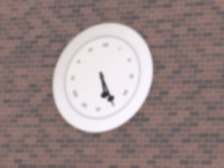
**5:25**
